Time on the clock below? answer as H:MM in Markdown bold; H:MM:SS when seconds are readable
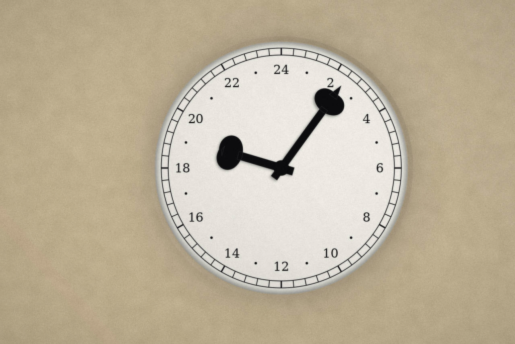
**19:06**
